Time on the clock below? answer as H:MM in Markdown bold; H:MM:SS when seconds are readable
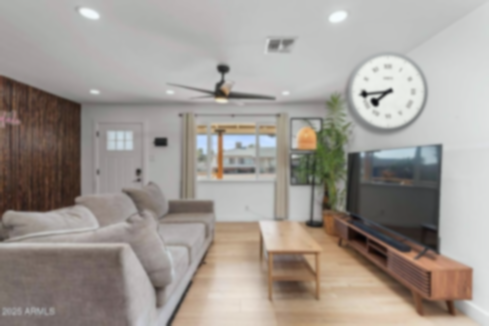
**7:44**
